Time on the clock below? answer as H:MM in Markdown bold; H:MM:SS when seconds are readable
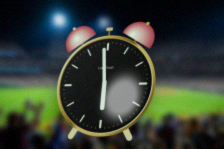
**5:59**
